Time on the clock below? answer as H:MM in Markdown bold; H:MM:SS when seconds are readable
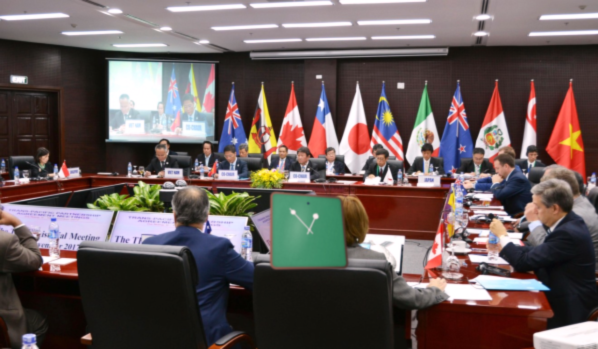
**12:53**
